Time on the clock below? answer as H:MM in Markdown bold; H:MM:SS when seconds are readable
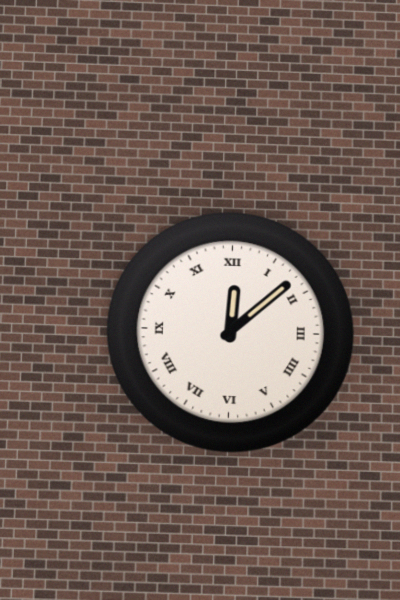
**12:08**
